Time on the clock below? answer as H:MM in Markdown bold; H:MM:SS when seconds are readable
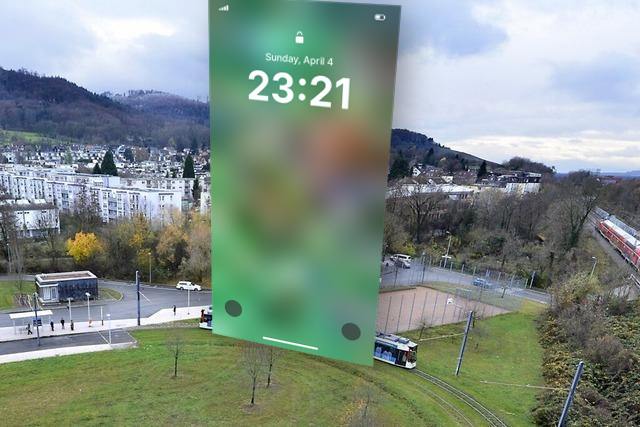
**23:21**
